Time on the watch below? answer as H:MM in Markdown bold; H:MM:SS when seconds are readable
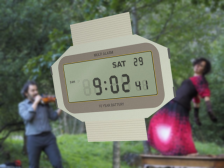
**9:02:41**
